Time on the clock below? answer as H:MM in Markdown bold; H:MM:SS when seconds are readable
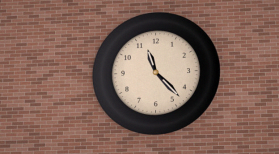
**11:23**
